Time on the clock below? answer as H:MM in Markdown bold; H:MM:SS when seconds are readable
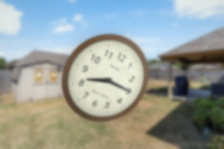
**8:15**
